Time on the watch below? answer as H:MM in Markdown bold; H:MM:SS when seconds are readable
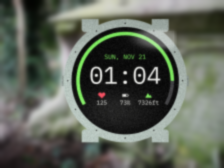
**1:04**
